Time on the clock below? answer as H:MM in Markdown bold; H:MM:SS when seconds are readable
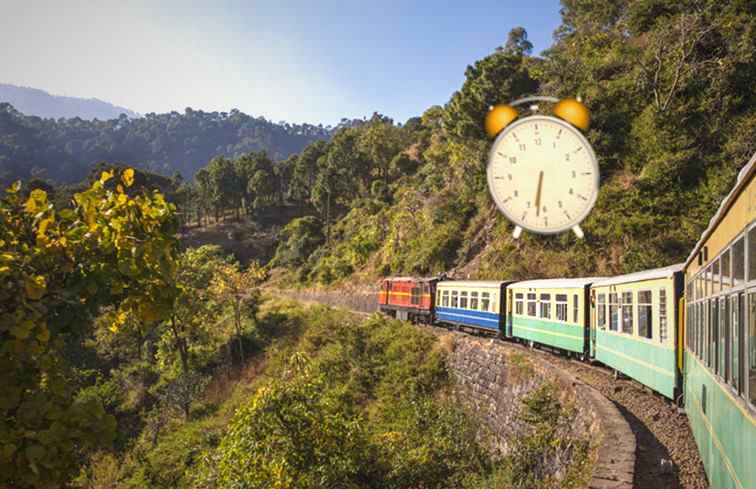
**6:32**
